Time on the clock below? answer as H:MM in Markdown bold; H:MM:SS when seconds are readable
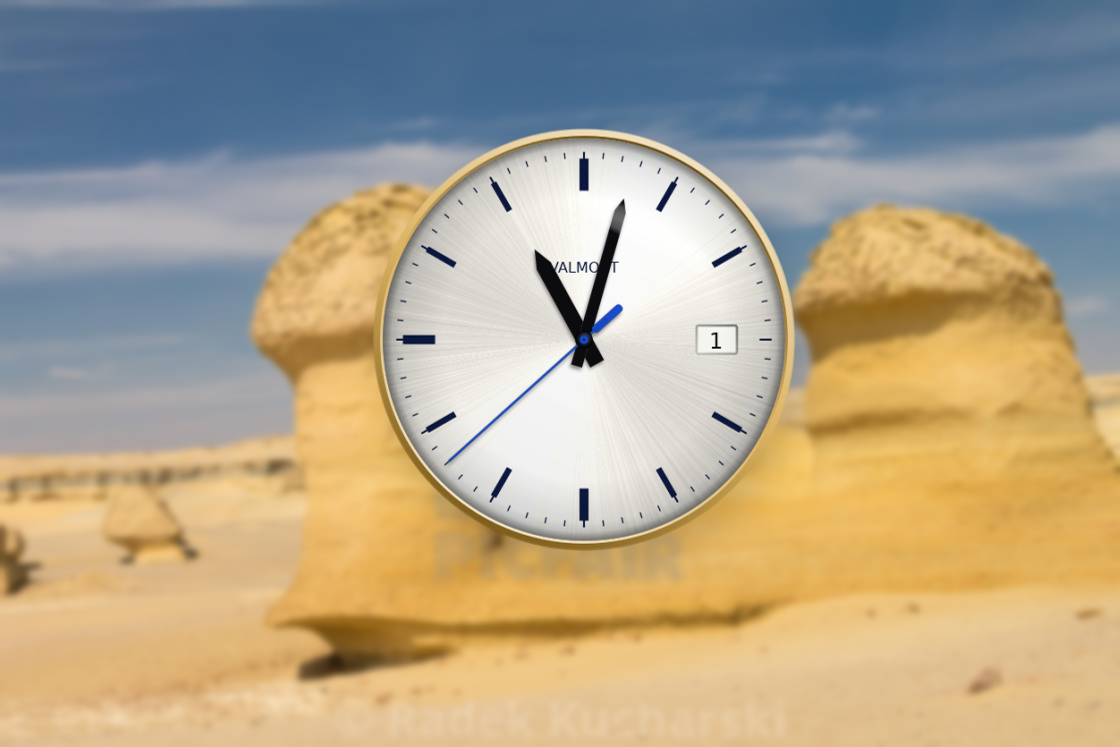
**11:02:38**
